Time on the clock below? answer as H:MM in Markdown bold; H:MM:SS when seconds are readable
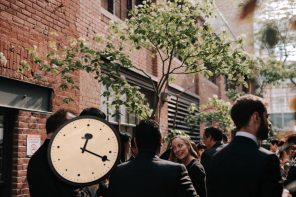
**12:18**
